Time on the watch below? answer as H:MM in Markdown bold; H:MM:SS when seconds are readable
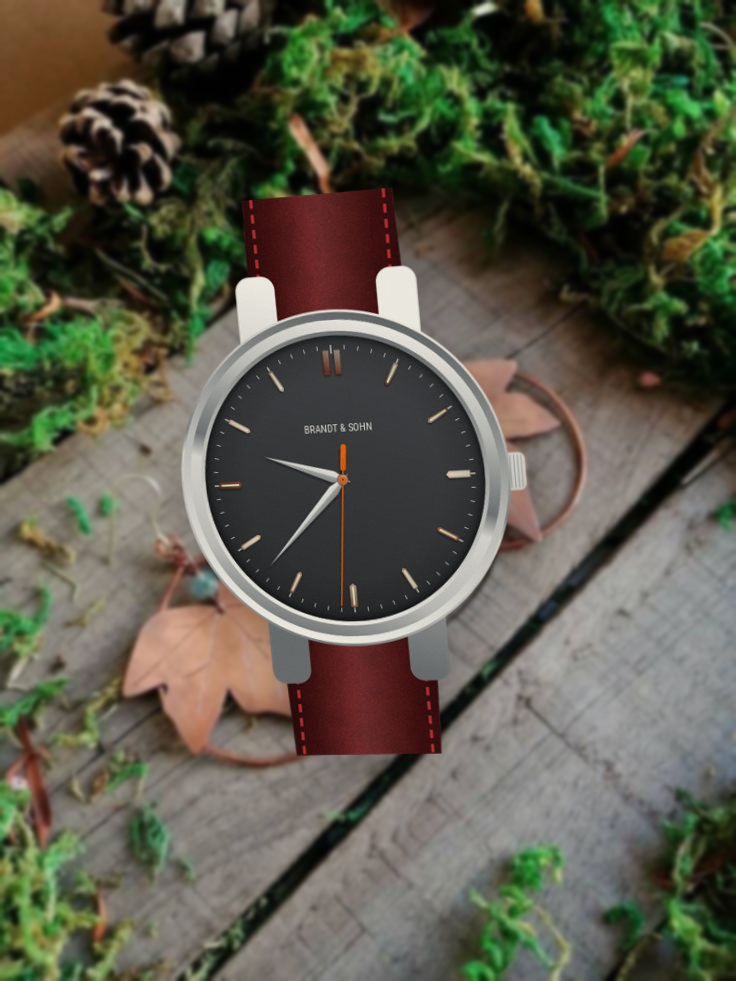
**9:37:31**
